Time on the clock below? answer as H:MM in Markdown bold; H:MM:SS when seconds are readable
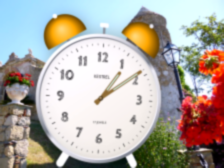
**1:09**
